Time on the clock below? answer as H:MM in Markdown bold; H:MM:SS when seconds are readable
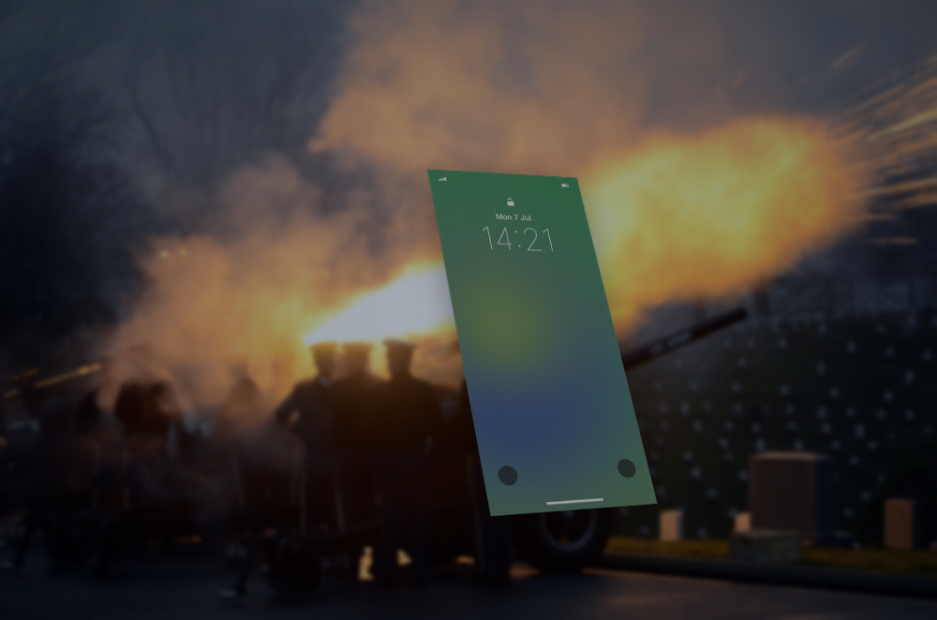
**14:21**
